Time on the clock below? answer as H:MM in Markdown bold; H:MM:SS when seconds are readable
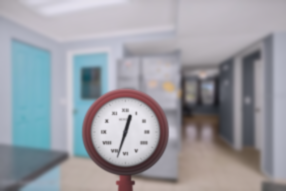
**12:33**
